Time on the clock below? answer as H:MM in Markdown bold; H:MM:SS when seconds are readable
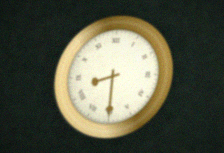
**8:30**
